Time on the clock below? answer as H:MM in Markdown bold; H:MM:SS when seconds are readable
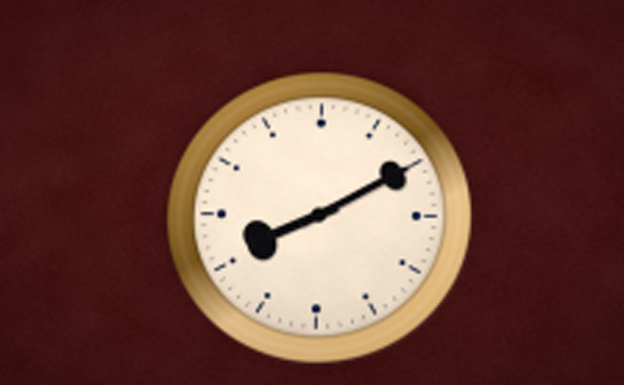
**8:10**
